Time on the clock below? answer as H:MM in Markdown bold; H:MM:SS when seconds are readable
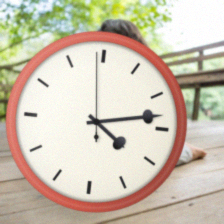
**4:12:59**
